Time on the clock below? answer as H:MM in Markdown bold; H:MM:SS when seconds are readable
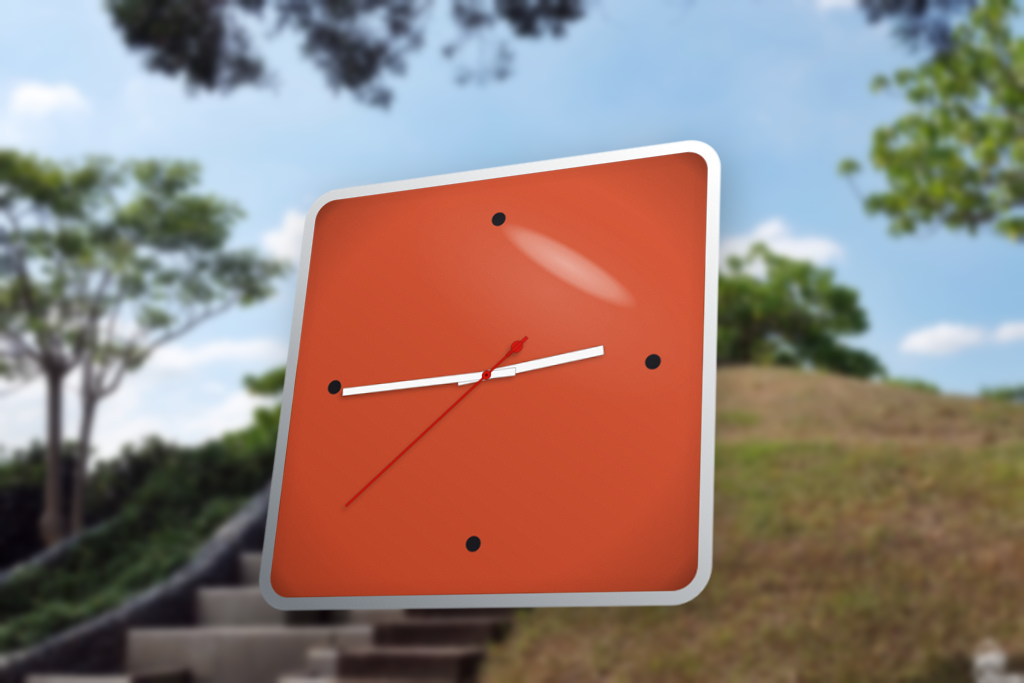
**2:44:38**
